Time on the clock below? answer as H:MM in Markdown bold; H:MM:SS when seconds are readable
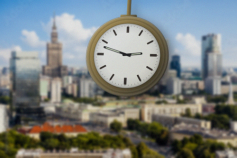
**2:48**
